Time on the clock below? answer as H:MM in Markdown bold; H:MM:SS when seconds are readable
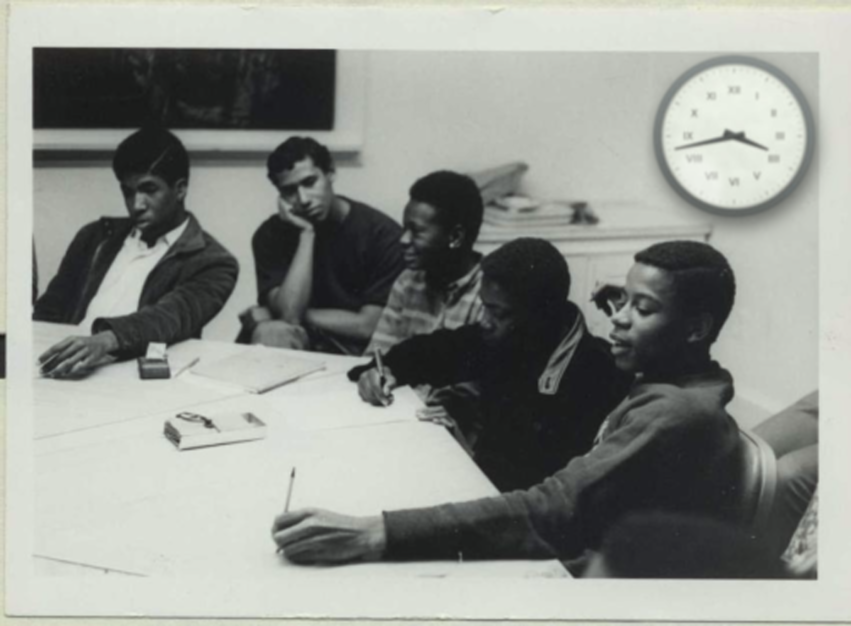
**3:43**
